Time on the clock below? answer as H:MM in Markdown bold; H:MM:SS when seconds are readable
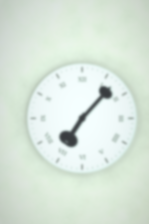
**7:07**
